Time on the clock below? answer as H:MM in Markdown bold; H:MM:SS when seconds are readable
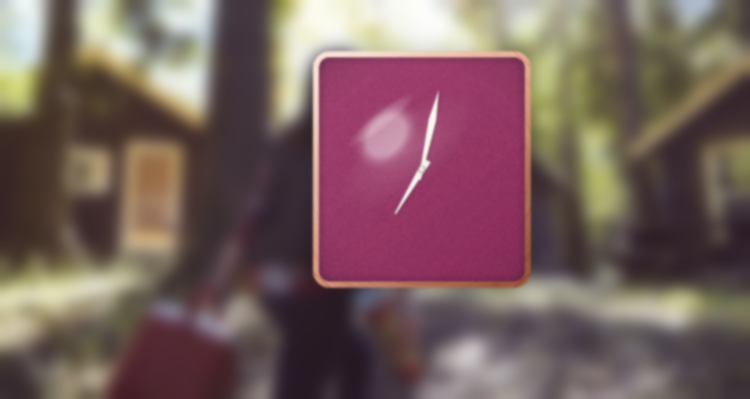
**7:02**
